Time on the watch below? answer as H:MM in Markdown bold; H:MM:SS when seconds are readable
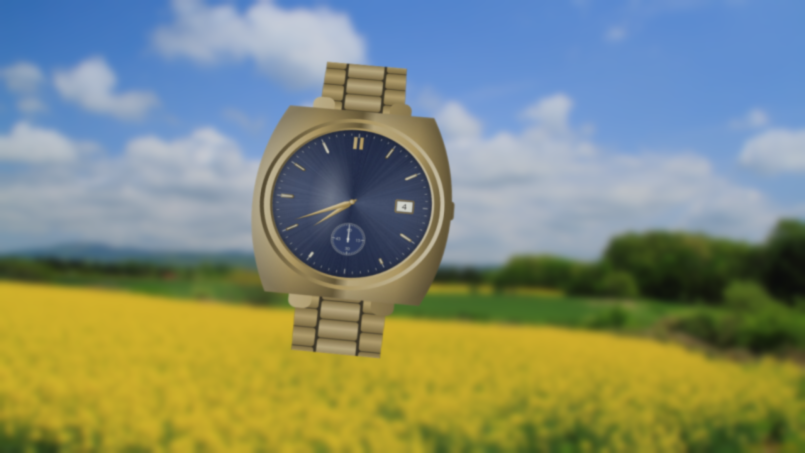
**7:41**
